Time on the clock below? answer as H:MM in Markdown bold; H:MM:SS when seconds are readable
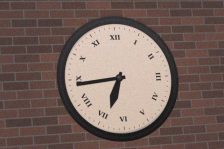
**6:44**
